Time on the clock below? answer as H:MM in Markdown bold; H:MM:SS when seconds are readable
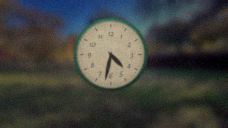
**4:32**
